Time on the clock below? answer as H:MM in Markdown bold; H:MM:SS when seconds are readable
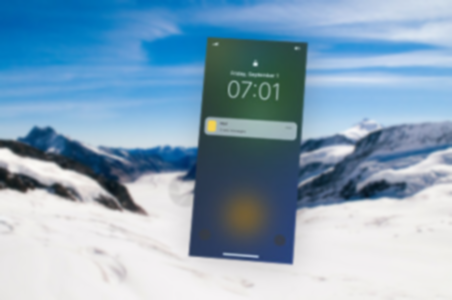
**7:01**
